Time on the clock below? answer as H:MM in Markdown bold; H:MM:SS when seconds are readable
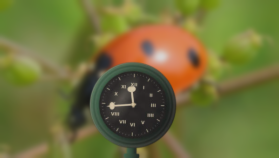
**11:44**
